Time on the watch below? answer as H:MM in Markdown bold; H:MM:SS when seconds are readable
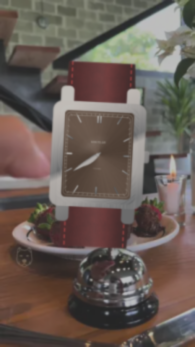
**7:39**
